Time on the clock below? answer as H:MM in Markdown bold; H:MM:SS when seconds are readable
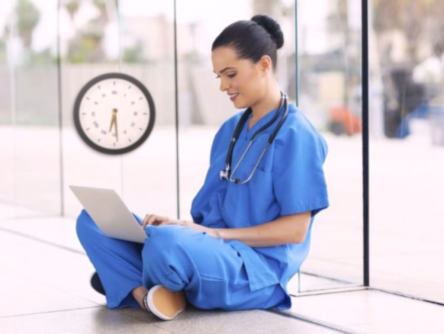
**6:29**
